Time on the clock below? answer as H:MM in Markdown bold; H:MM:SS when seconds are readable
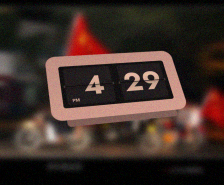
**4:29**
